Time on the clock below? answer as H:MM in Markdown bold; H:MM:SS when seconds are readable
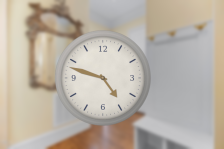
**4:48**
